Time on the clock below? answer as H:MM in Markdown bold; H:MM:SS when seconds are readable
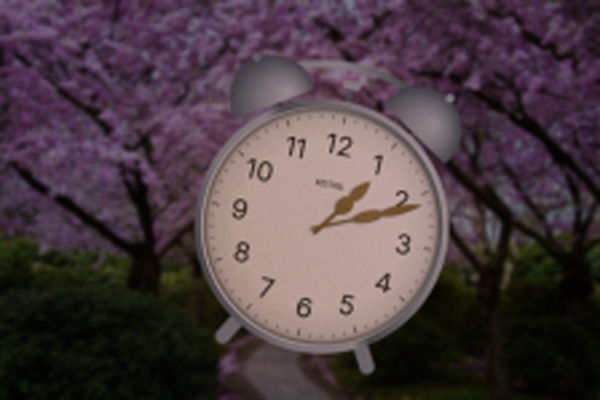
**1:11**
